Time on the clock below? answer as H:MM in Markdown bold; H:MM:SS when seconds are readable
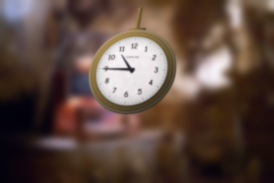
**10:45**
